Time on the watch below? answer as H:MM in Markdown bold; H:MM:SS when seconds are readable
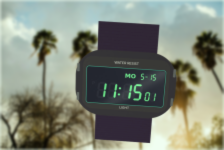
**11:15:01**
